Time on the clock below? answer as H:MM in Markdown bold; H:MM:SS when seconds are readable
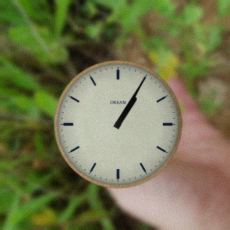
**1:05**
